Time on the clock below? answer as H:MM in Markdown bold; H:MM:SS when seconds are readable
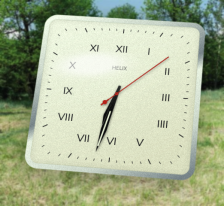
**6:32:08**
